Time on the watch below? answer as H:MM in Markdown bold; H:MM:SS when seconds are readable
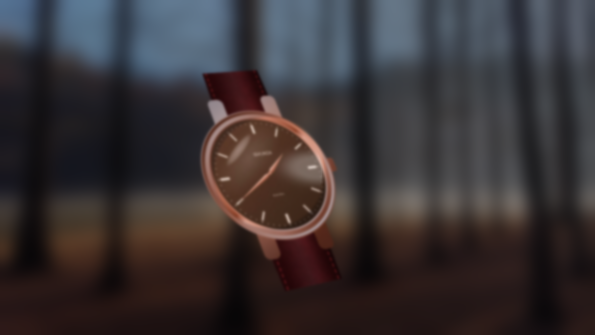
**1:40**
